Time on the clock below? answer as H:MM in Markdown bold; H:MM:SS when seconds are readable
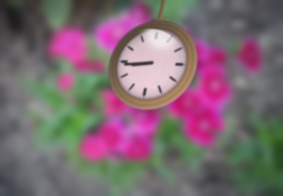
**8:44**
